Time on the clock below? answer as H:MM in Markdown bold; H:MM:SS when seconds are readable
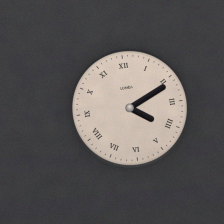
**4:11**
